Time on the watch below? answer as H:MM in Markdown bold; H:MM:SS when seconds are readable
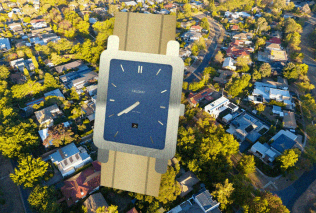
**7:39**
